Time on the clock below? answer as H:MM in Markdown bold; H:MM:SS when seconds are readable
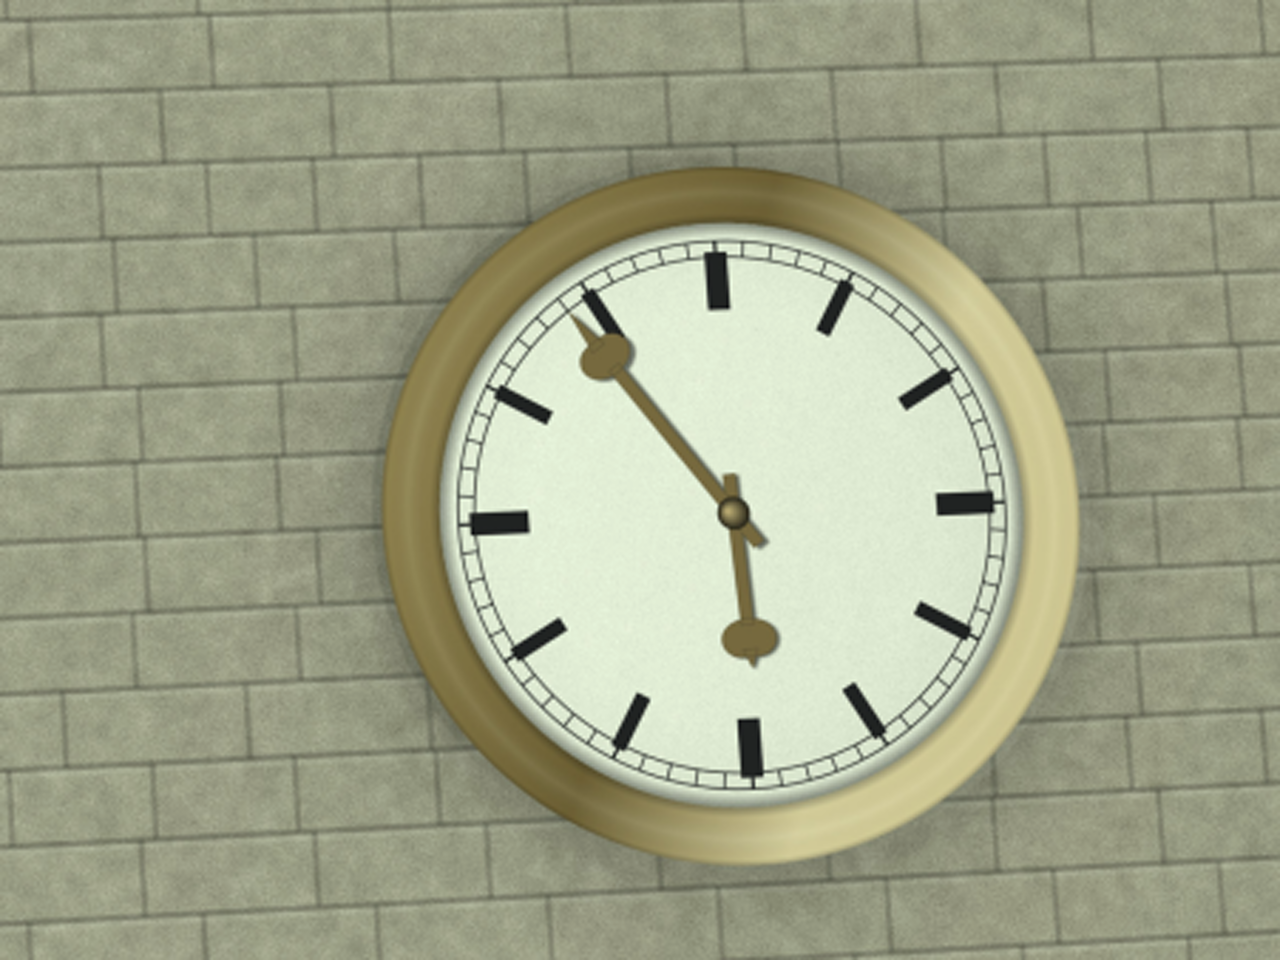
**5:54**
